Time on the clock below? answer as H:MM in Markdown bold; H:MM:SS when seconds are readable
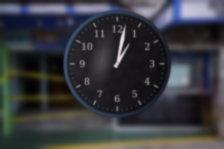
**1:02**
